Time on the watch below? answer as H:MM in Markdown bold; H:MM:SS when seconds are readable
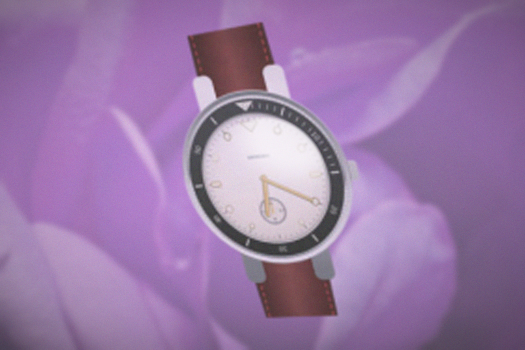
**6:20**
